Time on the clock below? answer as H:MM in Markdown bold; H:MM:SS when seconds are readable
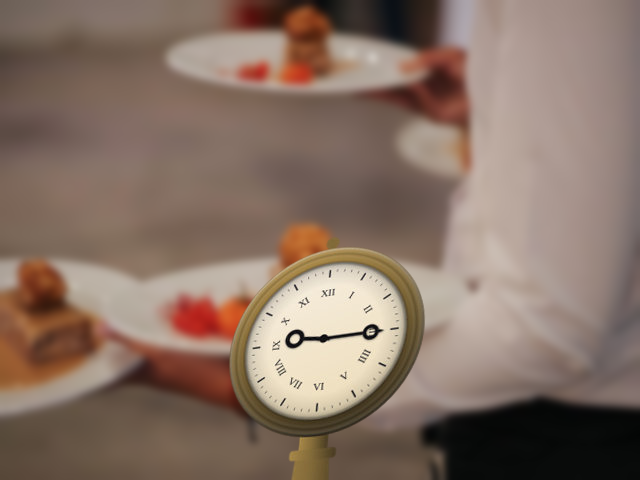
**9:15**
